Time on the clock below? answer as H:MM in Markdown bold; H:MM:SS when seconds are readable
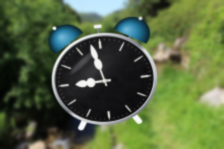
**8:58**
